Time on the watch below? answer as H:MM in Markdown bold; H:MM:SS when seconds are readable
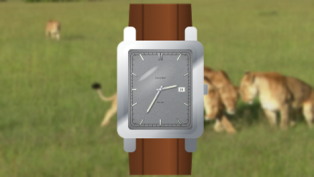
**2:35**
